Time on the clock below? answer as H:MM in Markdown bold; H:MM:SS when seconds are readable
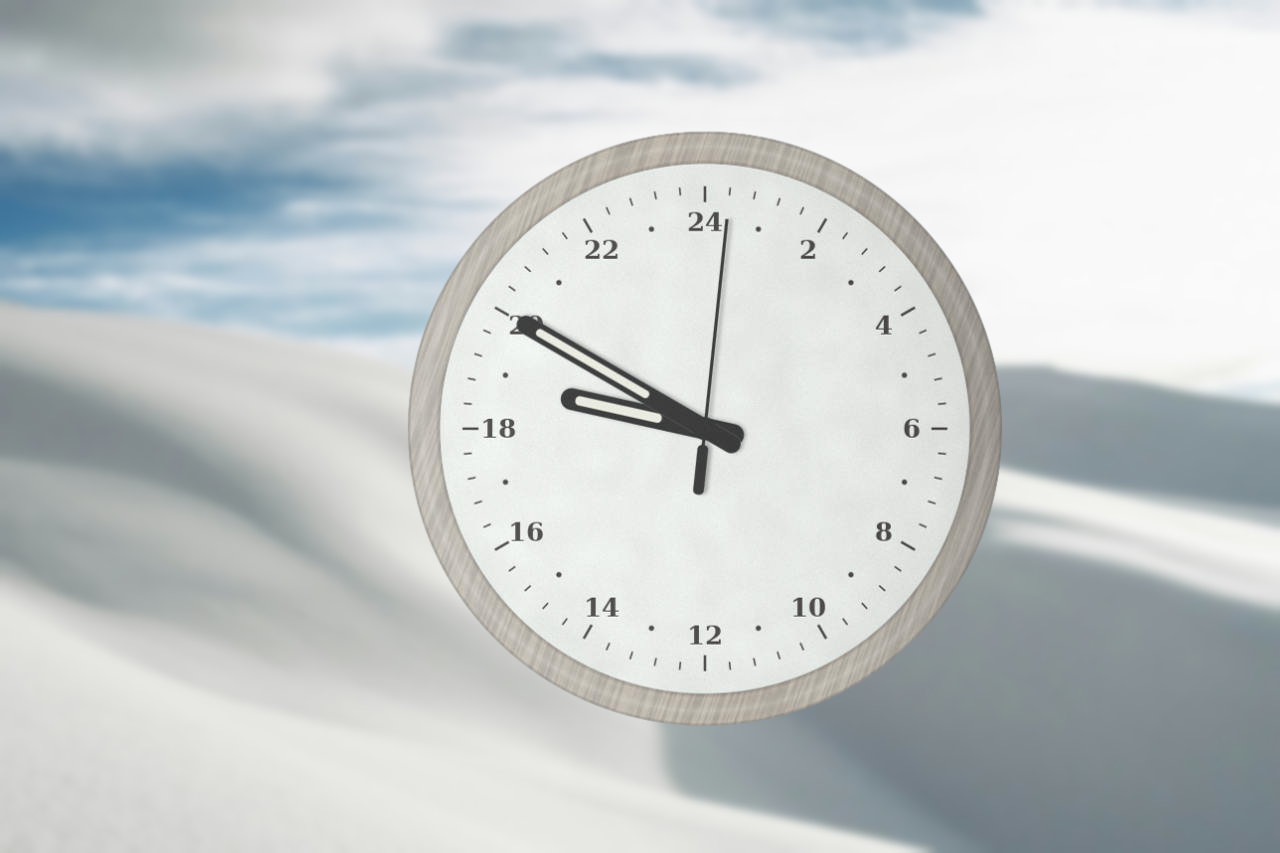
**18:50:01**
